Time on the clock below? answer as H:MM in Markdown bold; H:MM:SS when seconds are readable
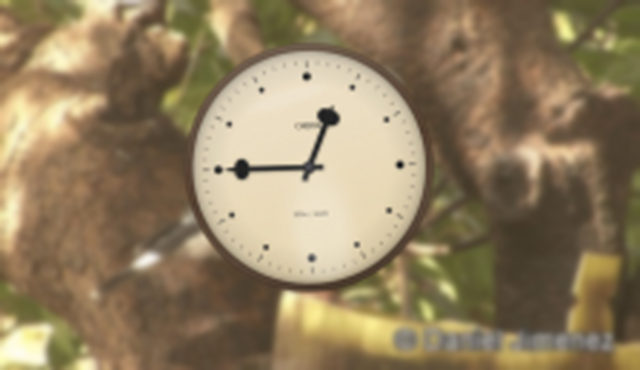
**12:45**
